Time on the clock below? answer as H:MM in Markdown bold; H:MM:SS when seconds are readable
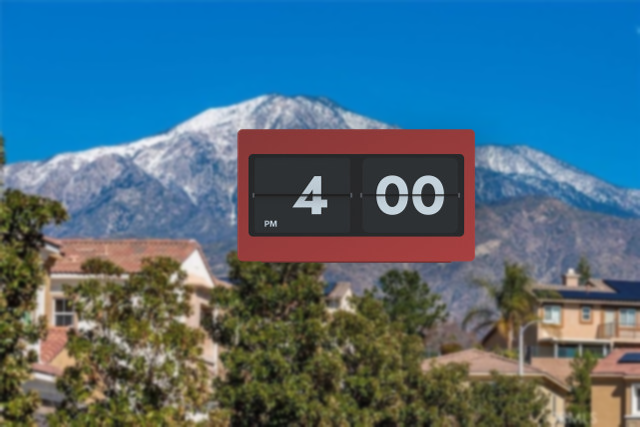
**4:00**
